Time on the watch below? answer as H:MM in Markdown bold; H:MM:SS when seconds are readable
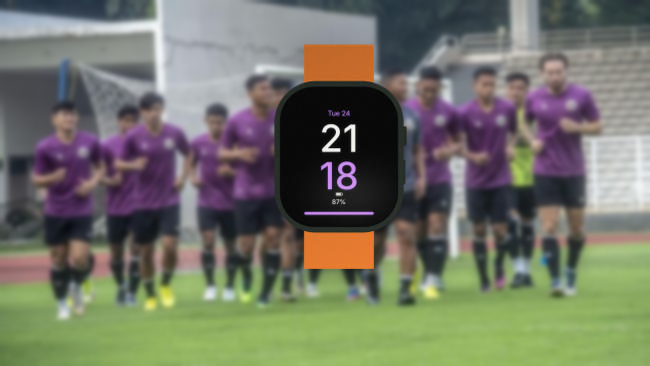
**21:18**
